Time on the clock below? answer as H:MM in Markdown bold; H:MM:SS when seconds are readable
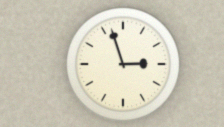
**2:57**
